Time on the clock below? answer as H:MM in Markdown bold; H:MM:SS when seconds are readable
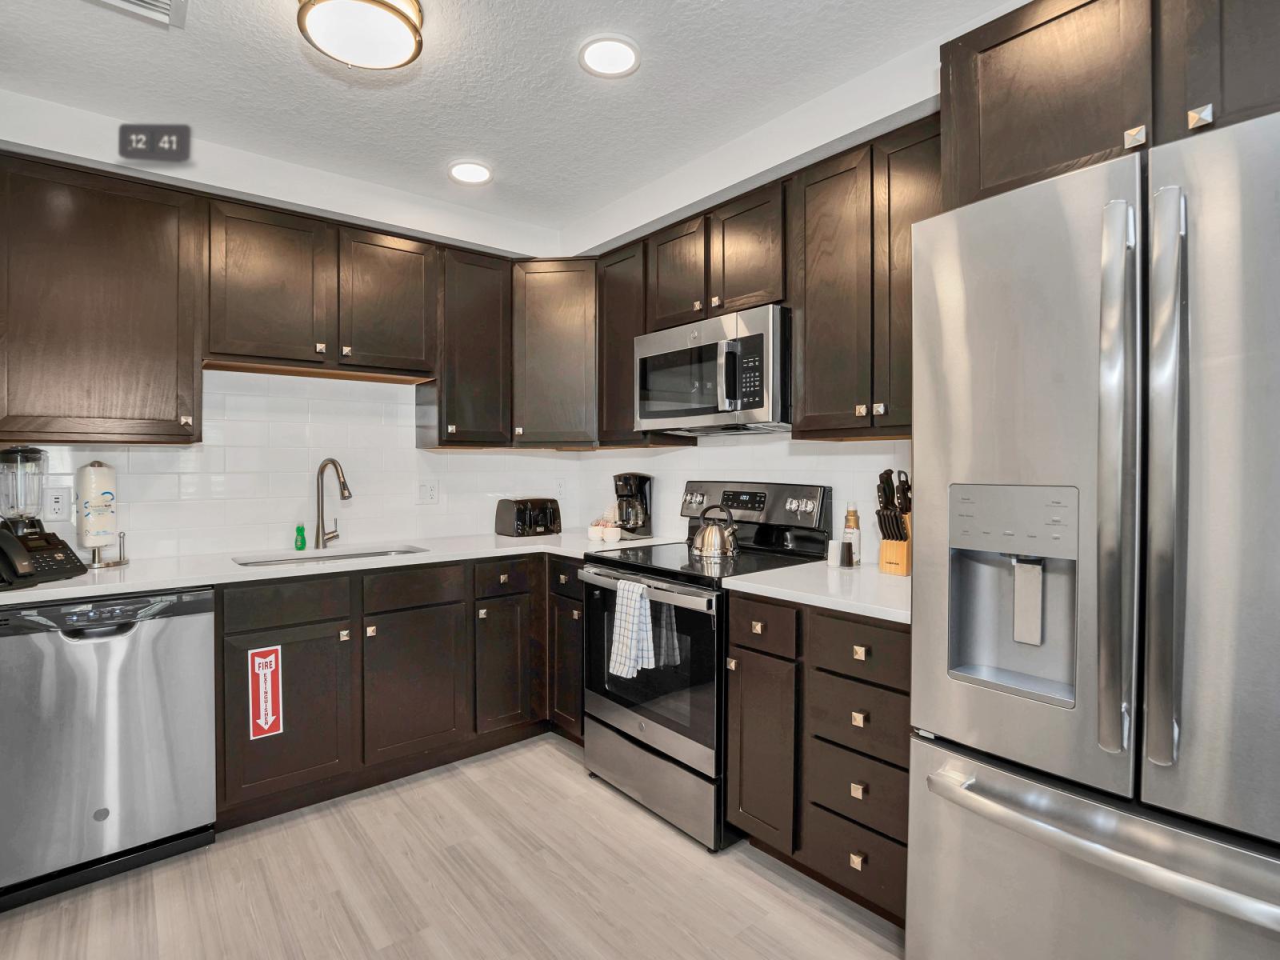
**12:41**
